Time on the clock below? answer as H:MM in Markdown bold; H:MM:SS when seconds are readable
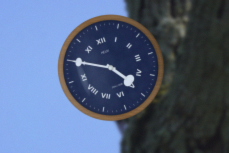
**4:50**
